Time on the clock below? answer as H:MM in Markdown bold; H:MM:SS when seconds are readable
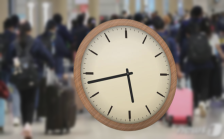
**5:43**
